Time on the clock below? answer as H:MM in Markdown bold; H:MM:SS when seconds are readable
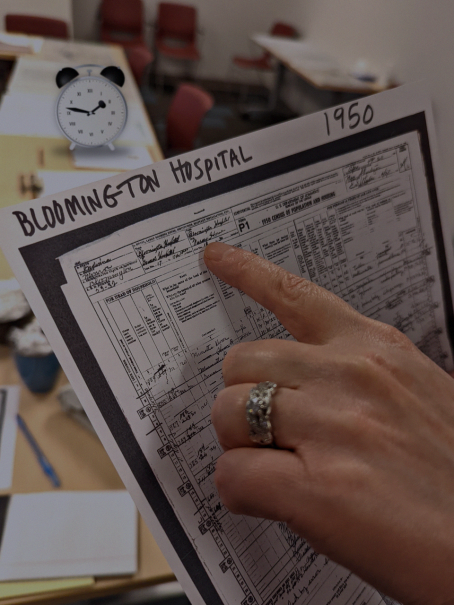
**1:47**
